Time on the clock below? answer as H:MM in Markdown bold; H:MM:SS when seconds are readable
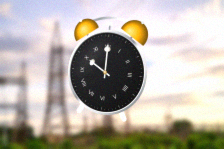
**10:00**
